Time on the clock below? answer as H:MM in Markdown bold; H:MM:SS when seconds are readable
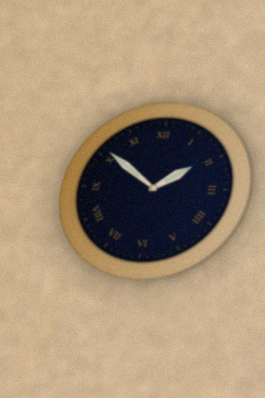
**1:51**
